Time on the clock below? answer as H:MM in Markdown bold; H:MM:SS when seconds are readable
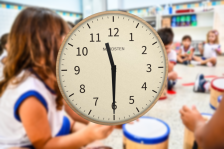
**11:30**
